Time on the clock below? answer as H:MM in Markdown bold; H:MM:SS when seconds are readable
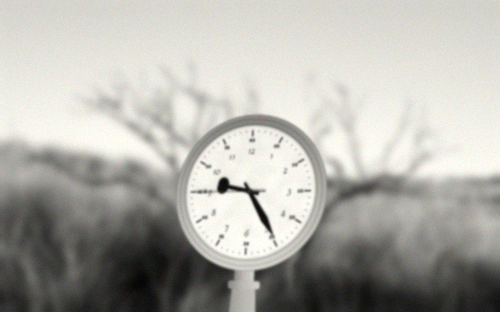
**9:24:45**
